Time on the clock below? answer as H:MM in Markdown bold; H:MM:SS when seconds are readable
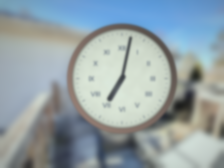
**7:02**
